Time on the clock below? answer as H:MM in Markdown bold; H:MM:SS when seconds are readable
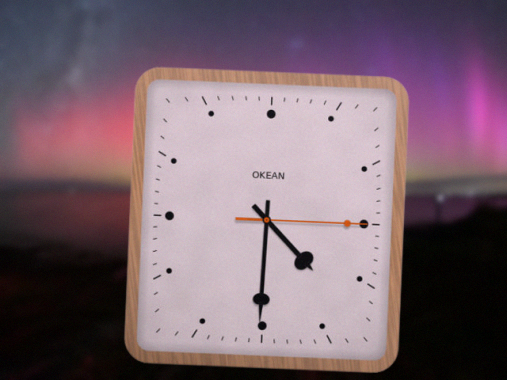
**4:30:15**
